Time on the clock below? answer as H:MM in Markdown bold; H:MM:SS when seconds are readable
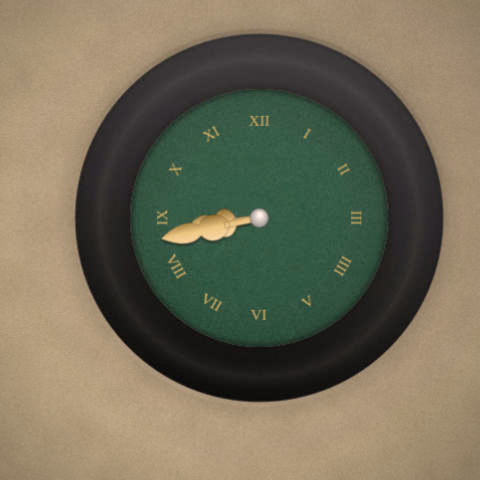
**8:43**
